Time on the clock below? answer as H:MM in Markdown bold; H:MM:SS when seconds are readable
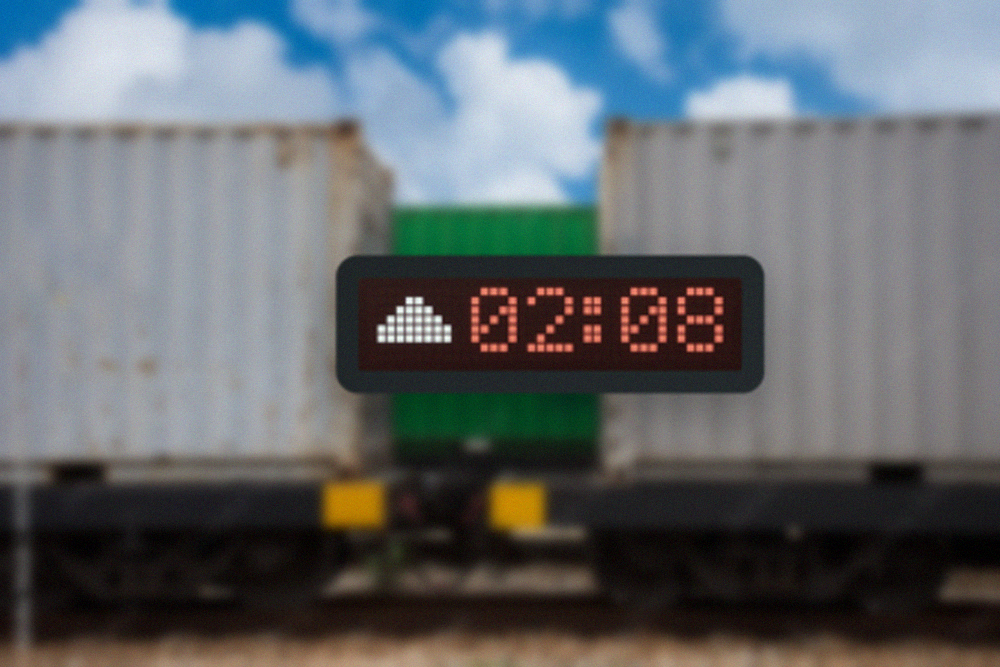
**2:08**
